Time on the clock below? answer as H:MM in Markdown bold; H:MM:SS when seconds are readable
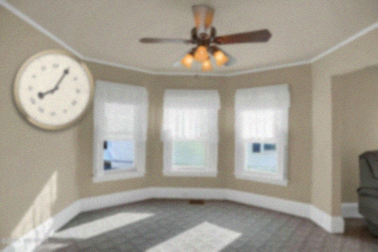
**8:05**
